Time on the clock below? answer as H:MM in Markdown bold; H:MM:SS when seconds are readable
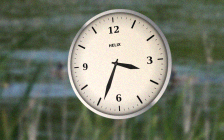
**3:34**
